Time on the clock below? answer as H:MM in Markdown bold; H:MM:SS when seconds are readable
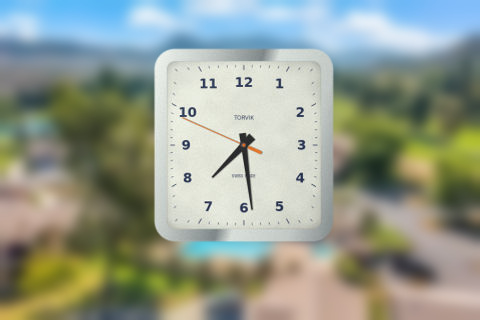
**7:28:49**
